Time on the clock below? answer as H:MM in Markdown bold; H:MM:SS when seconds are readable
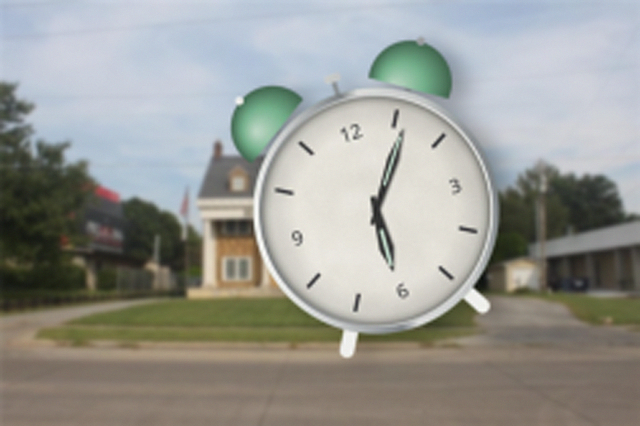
**6:06**
